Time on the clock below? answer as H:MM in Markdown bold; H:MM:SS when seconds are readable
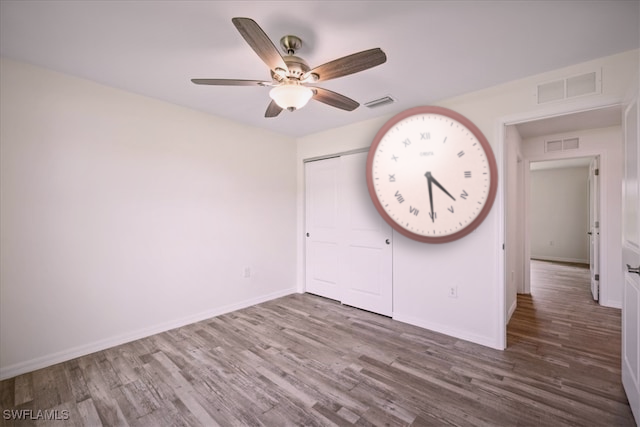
**4:30**
